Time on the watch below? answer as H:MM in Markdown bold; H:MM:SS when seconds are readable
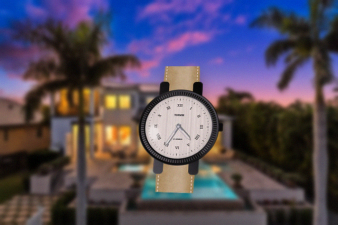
**4:35**
